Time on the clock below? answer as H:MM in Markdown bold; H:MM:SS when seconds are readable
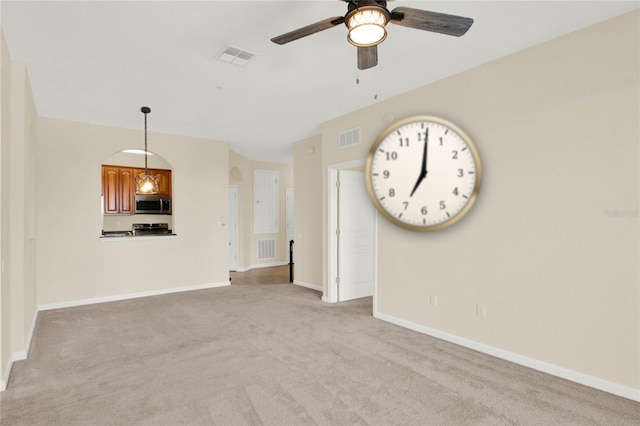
**7:01**
